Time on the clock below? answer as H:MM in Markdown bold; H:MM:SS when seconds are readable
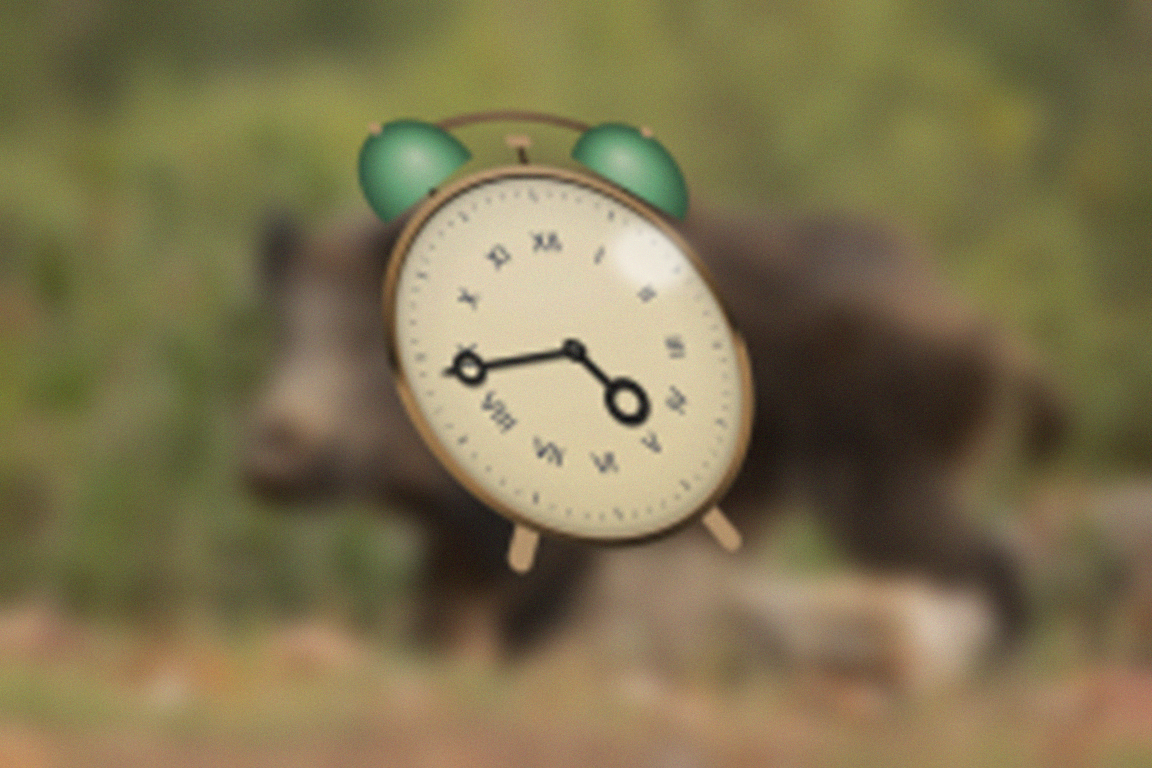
**4:44**
